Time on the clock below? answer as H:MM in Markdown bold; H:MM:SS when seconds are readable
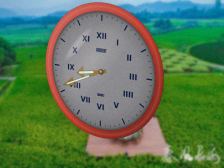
**8:41**
